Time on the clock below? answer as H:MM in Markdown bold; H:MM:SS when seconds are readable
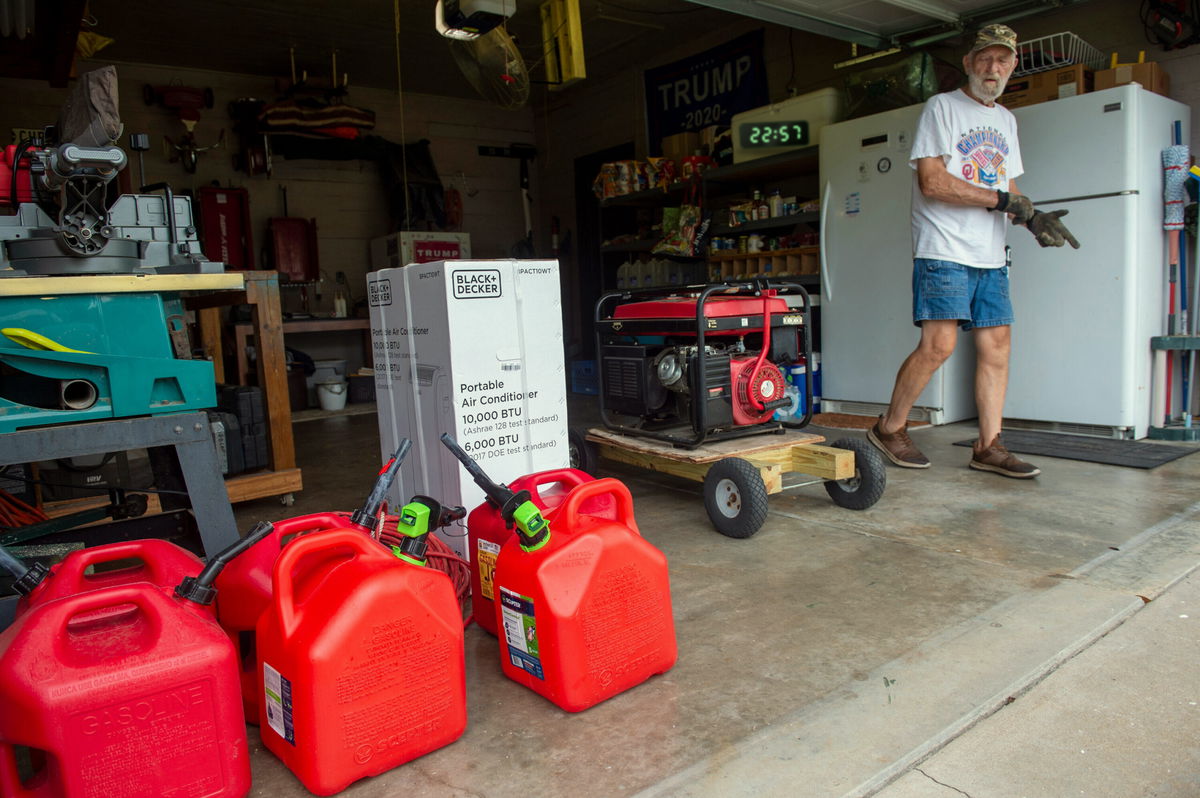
**22:57**
